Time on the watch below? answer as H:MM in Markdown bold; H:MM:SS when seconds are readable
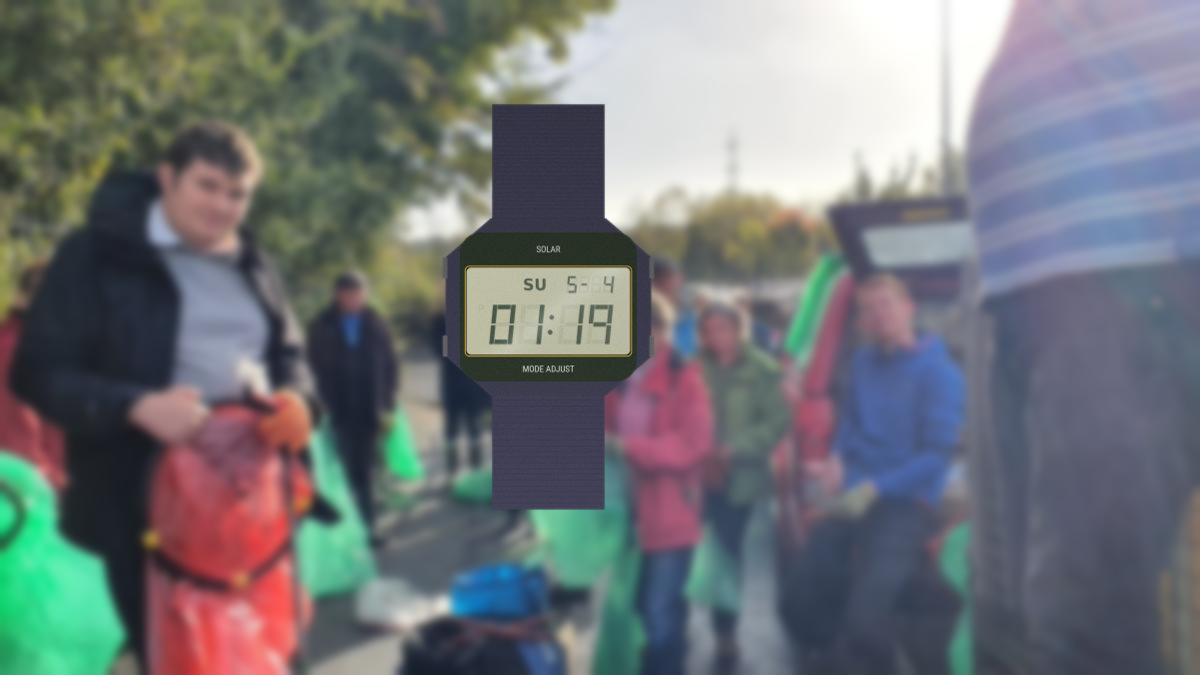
**1:19**
